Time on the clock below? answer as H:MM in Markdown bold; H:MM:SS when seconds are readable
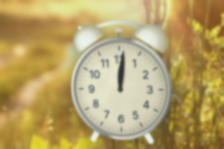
**12:01**
